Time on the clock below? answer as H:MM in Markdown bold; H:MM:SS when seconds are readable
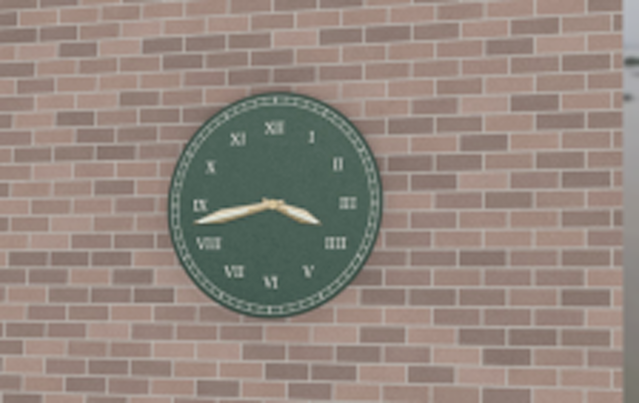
**3:43**
